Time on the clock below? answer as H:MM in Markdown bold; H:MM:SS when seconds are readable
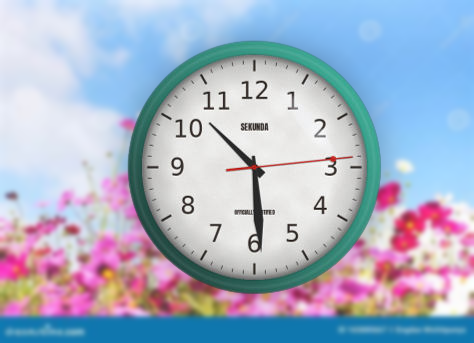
**10:29:14**
